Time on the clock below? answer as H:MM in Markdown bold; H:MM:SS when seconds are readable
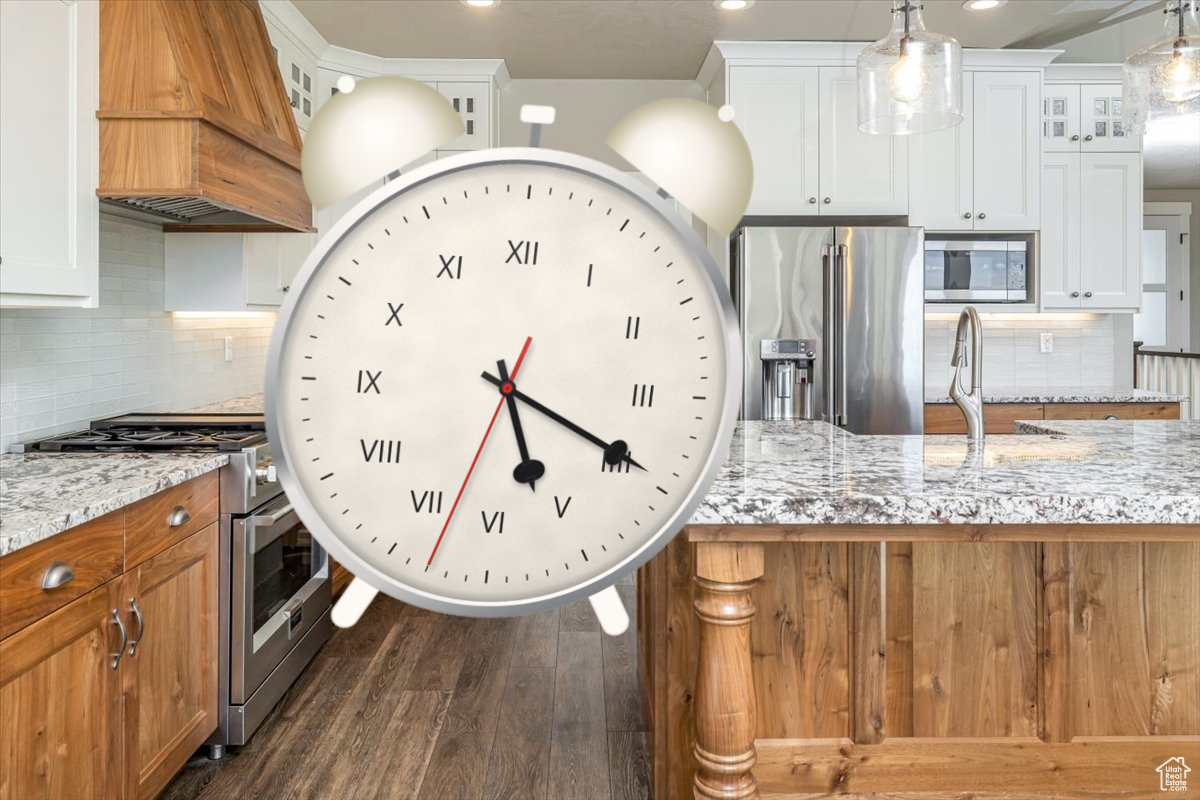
**5:19:33**
